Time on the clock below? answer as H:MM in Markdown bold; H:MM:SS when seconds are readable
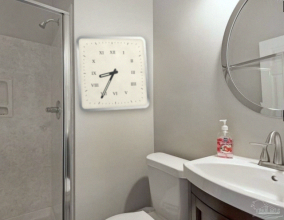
**8:35**
